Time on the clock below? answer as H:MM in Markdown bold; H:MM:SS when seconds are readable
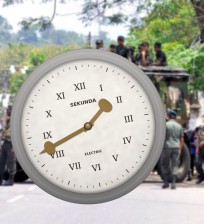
**1:42**
